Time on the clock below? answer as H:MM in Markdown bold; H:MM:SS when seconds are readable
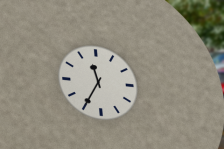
**11:35**
